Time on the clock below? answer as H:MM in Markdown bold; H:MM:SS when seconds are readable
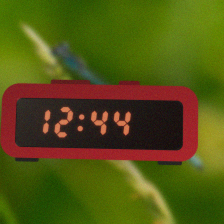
**12:44**
